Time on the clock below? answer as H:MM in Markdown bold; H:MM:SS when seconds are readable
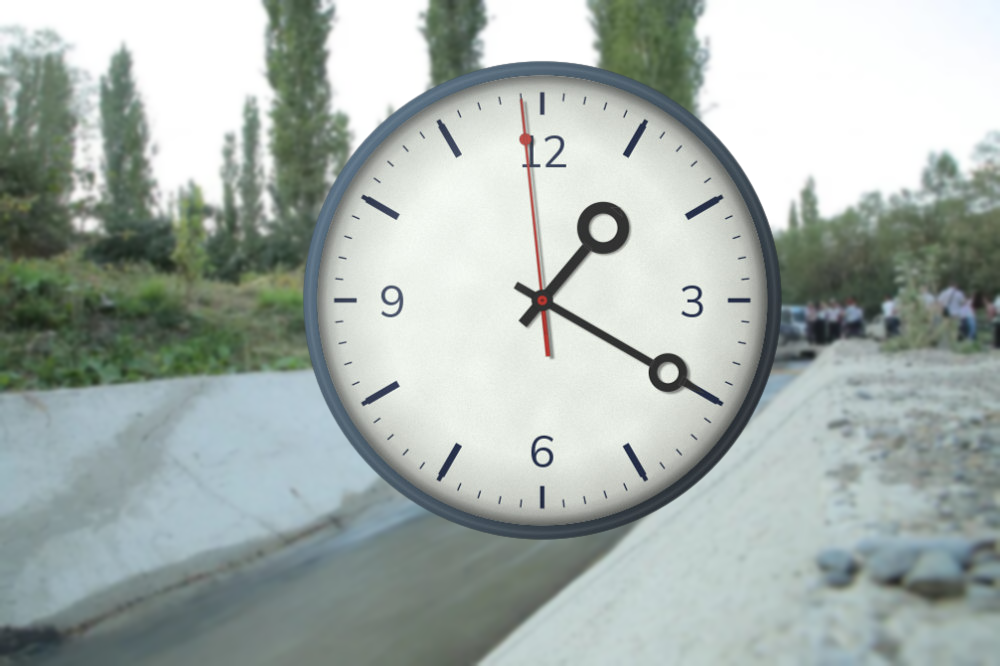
**1:19:59**
